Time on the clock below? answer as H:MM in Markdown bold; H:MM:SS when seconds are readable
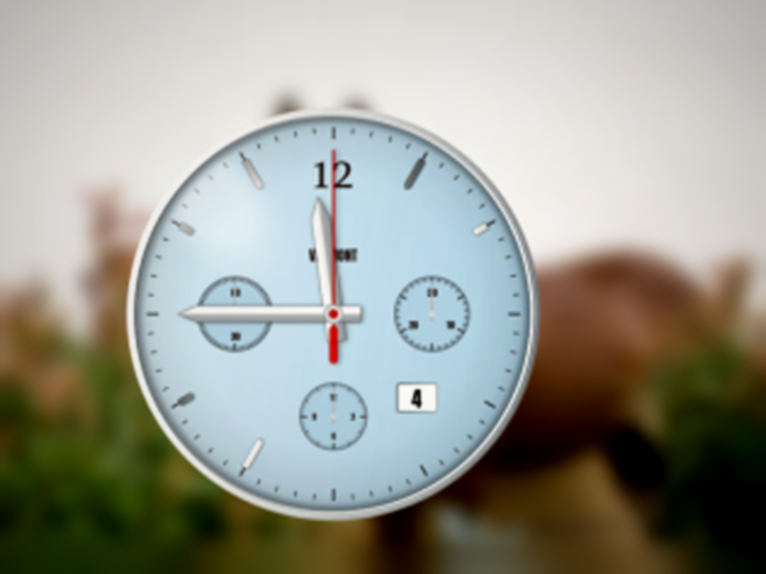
**11:45**
